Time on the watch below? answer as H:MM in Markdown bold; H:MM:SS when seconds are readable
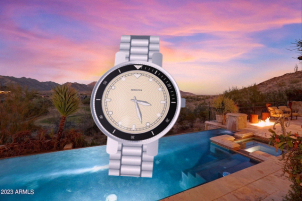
**3:27**
